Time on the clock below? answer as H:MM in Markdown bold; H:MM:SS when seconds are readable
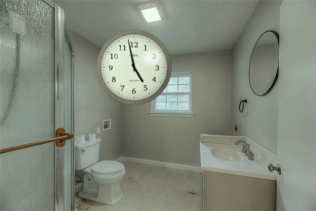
**4:58**
